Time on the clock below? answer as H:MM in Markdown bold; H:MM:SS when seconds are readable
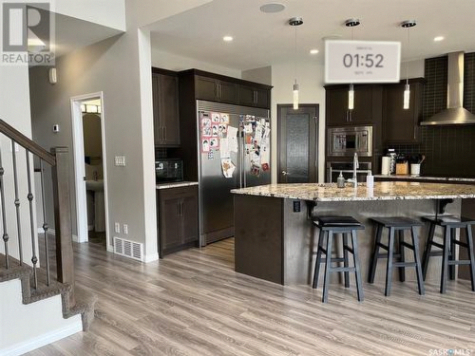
**1:52**
